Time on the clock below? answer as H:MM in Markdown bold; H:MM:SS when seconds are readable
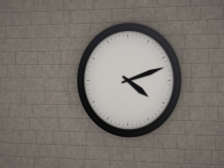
**4:12**
